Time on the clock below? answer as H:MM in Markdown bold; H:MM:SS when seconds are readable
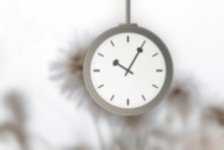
**10:05**
